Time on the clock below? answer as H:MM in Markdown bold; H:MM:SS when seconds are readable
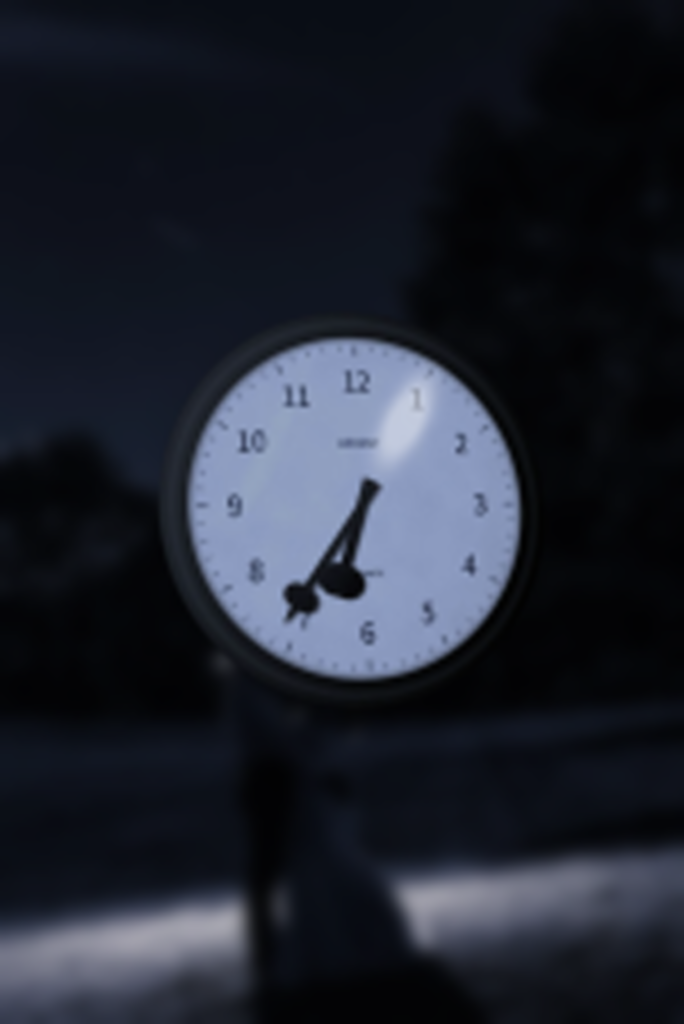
**6:36**
